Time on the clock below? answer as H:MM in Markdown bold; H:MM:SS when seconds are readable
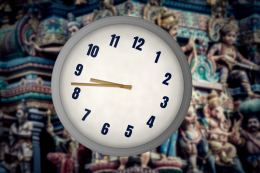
**8:42**
